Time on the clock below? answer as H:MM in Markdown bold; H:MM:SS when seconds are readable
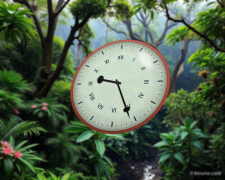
**9:26**
